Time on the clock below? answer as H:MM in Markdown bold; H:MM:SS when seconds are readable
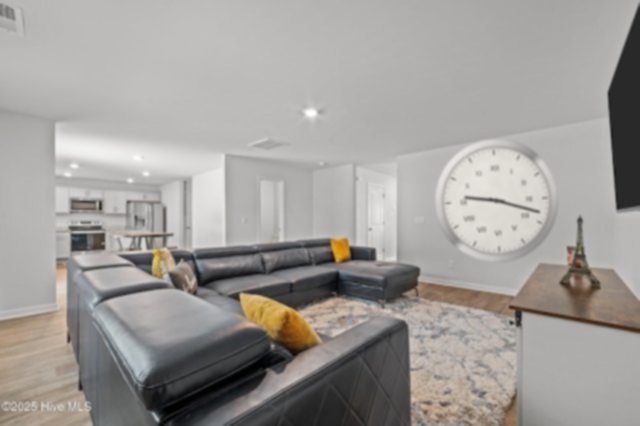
**9:18**
